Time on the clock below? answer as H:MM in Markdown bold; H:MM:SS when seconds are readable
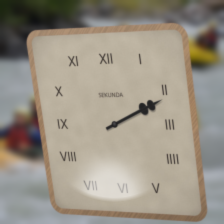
**2:11**
